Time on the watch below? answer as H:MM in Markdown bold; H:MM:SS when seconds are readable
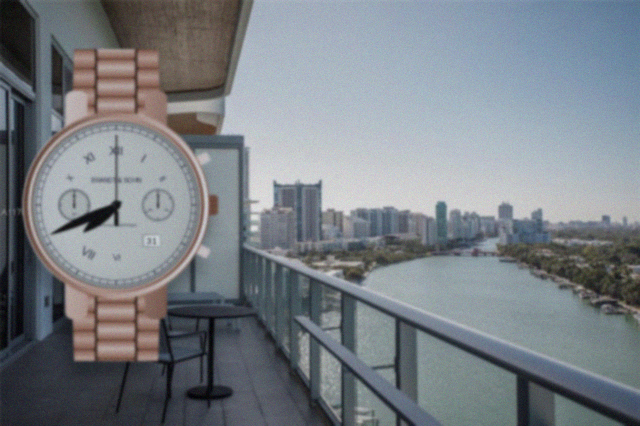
**7:41**
